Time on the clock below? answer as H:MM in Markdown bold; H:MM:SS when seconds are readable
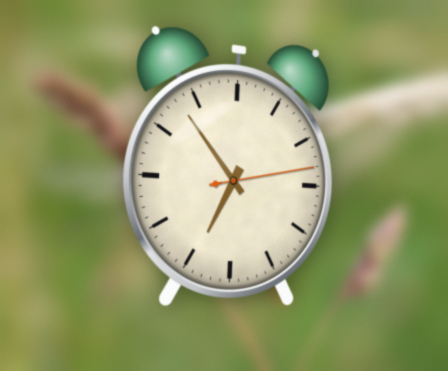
**6:53:13**
